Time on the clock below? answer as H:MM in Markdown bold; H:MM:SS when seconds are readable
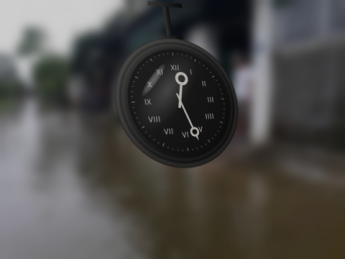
**12:27**
